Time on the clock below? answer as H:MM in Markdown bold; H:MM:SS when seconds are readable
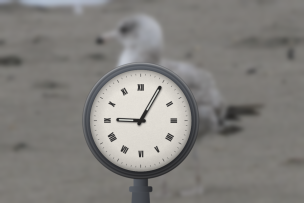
**9:05**
